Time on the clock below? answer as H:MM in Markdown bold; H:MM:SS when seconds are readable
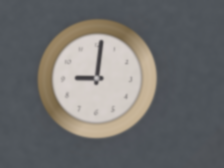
**9:01**
